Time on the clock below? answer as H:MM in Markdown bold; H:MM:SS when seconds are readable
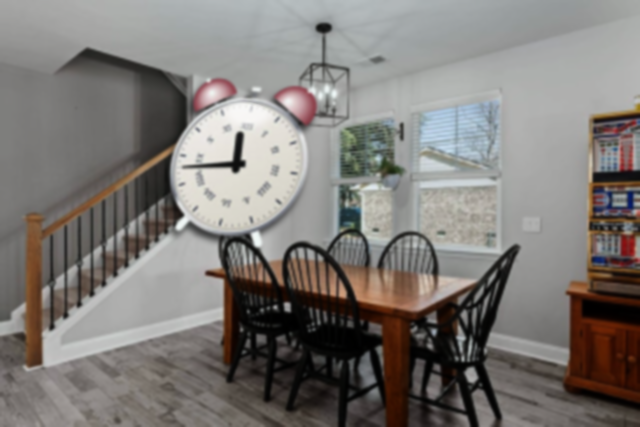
**11:43**
